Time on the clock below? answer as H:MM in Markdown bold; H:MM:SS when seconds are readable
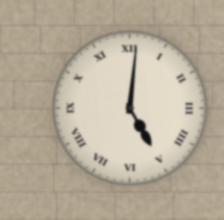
**5:01**
